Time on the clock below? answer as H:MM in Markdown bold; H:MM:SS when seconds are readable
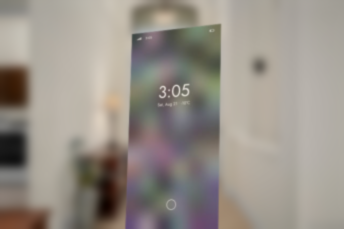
**3:05**
